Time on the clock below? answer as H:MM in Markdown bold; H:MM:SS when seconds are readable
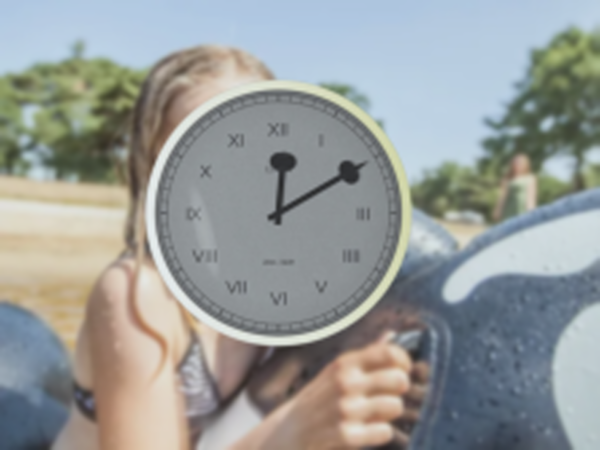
**12:10**
